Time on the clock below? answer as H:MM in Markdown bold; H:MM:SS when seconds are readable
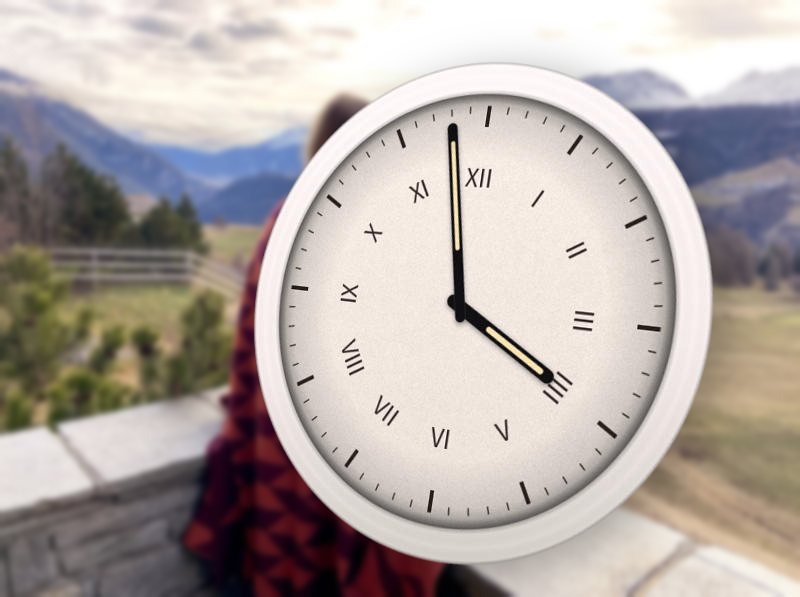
**3:58**
